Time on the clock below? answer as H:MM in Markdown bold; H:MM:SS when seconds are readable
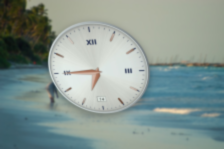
**6:45**
